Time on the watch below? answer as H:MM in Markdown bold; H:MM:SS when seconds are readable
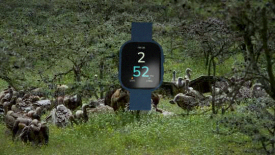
**2:52**
